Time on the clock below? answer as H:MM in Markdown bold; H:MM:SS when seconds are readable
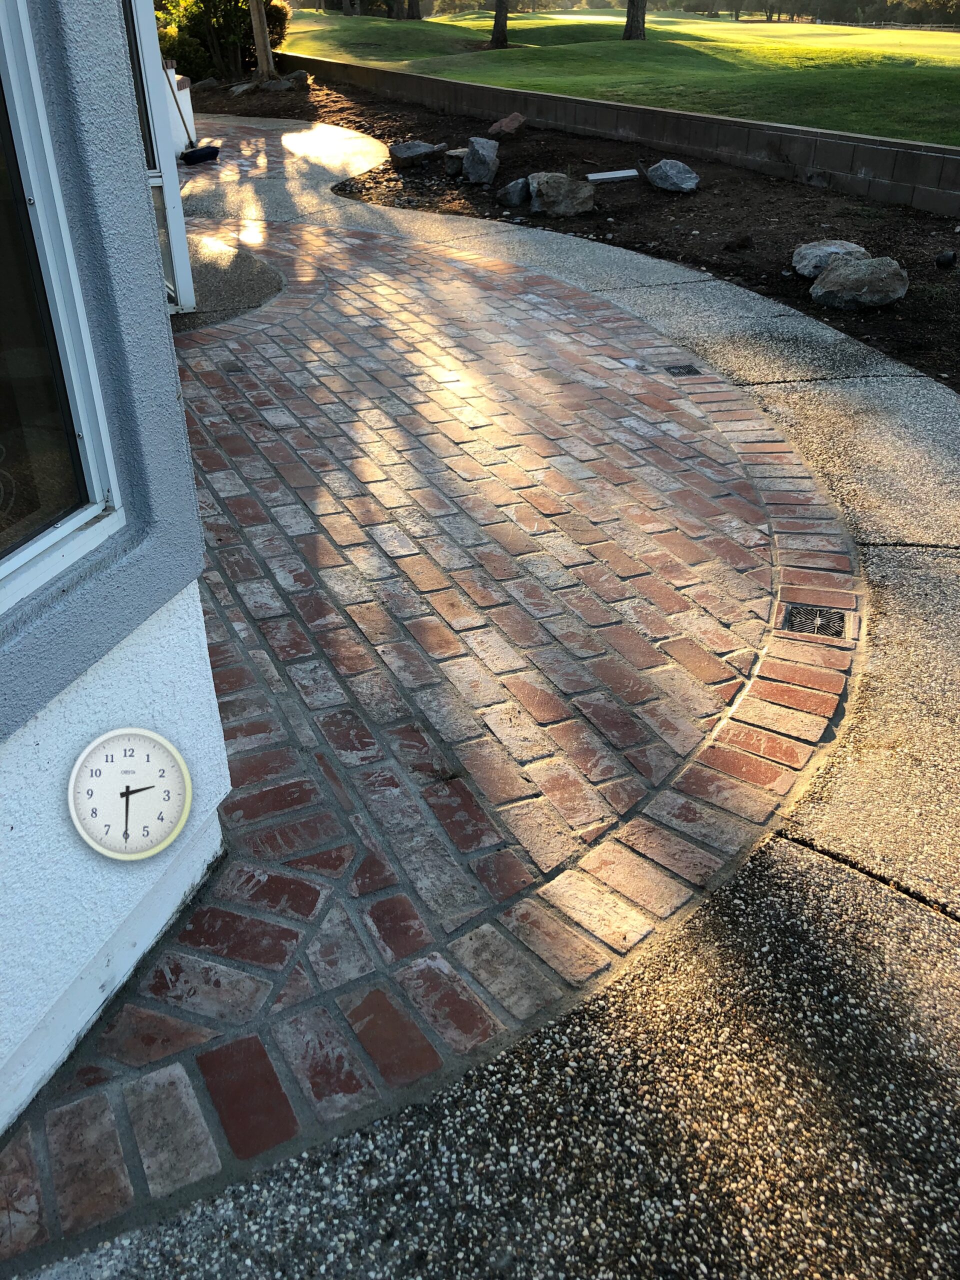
**2:30**
